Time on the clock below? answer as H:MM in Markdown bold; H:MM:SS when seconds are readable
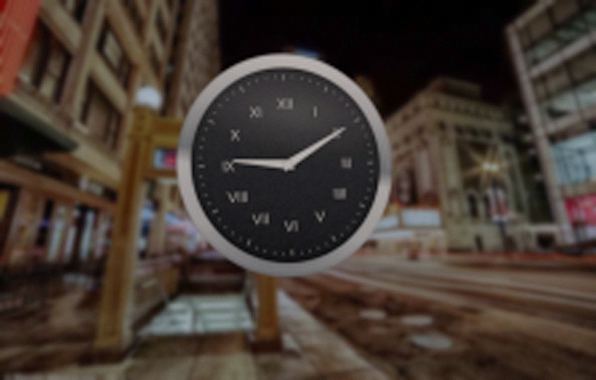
**9:10**
